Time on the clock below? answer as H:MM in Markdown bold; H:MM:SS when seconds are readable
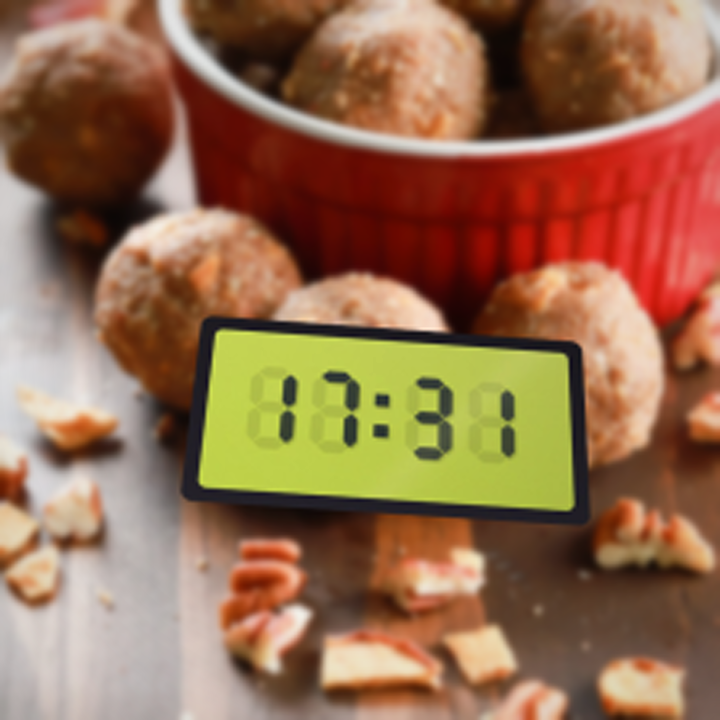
**17:31**
